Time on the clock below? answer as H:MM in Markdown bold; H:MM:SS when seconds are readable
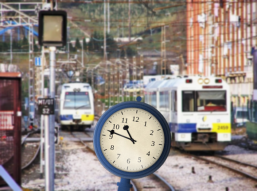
**10:47**
